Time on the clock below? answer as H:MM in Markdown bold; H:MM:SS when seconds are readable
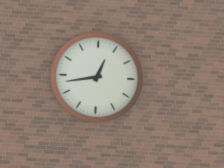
**12:43**
